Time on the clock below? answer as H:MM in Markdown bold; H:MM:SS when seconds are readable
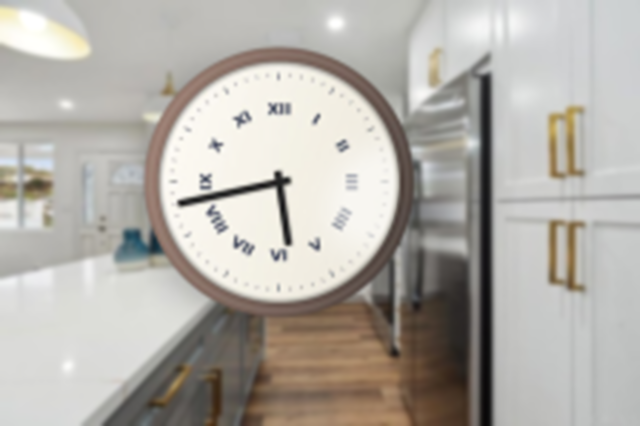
**5:43**
